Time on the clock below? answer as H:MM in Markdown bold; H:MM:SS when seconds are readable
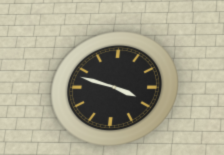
**3:48**
